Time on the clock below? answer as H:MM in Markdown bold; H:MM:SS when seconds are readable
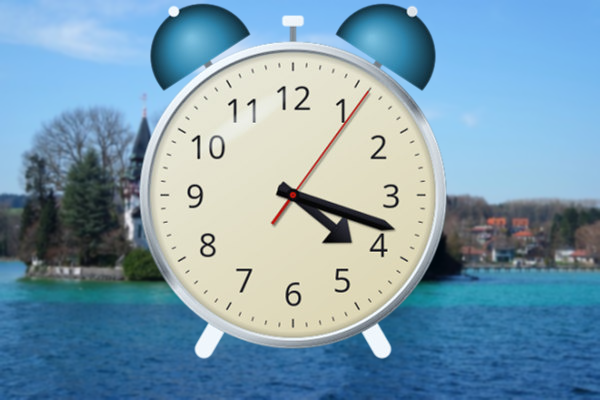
**4:18:06**
